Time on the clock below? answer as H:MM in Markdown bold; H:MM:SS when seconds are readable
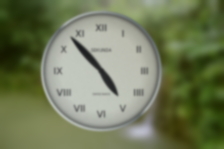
**4:53**
